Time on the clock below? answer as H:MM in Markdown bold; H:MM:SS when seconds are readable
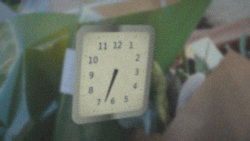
**6:33**
